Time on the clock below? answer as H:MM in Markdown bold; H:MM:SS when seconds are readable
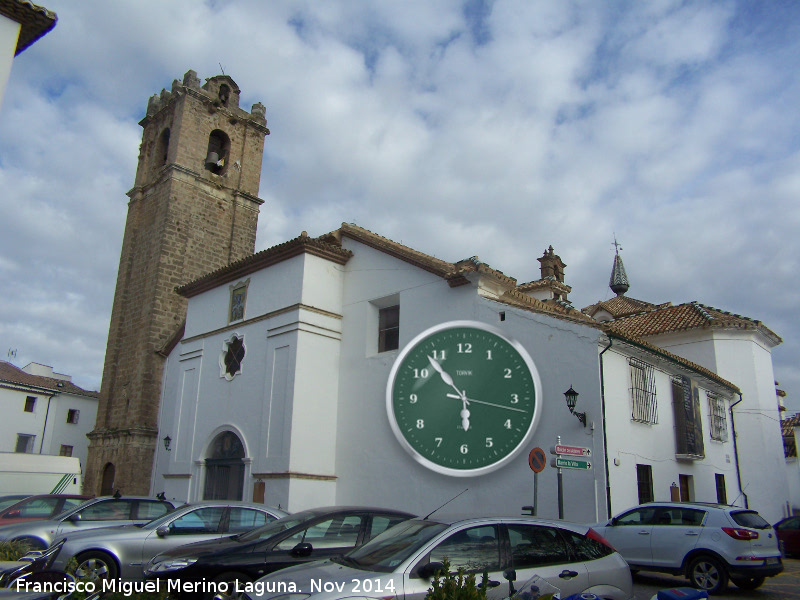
**5:53:17**
